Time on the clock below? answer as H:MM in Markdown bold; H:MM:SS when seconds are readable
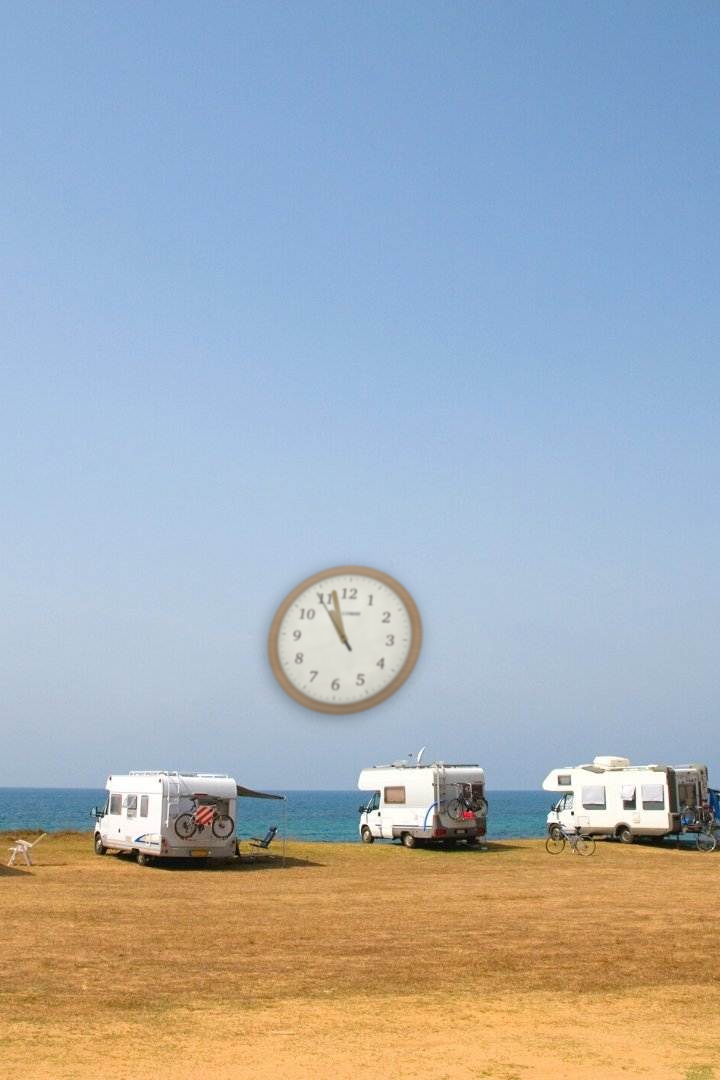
**10:56:54**
